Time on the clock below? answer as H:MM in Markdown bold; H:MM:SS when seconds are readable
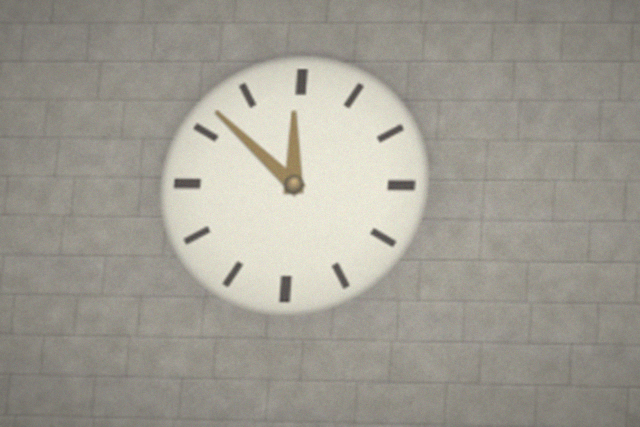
**11:52**
